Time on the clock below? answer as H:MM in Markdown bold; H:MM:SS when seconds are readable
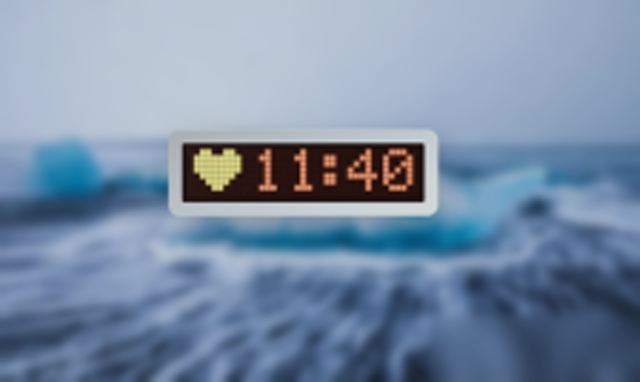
**11:40**
